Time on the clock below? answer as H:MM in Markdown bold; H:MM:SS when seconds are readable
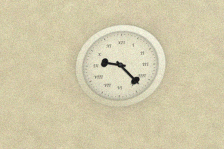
**9:23**
